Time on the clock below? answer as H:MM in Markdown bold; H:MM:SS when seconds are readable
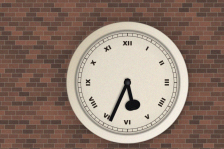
**5:34**
